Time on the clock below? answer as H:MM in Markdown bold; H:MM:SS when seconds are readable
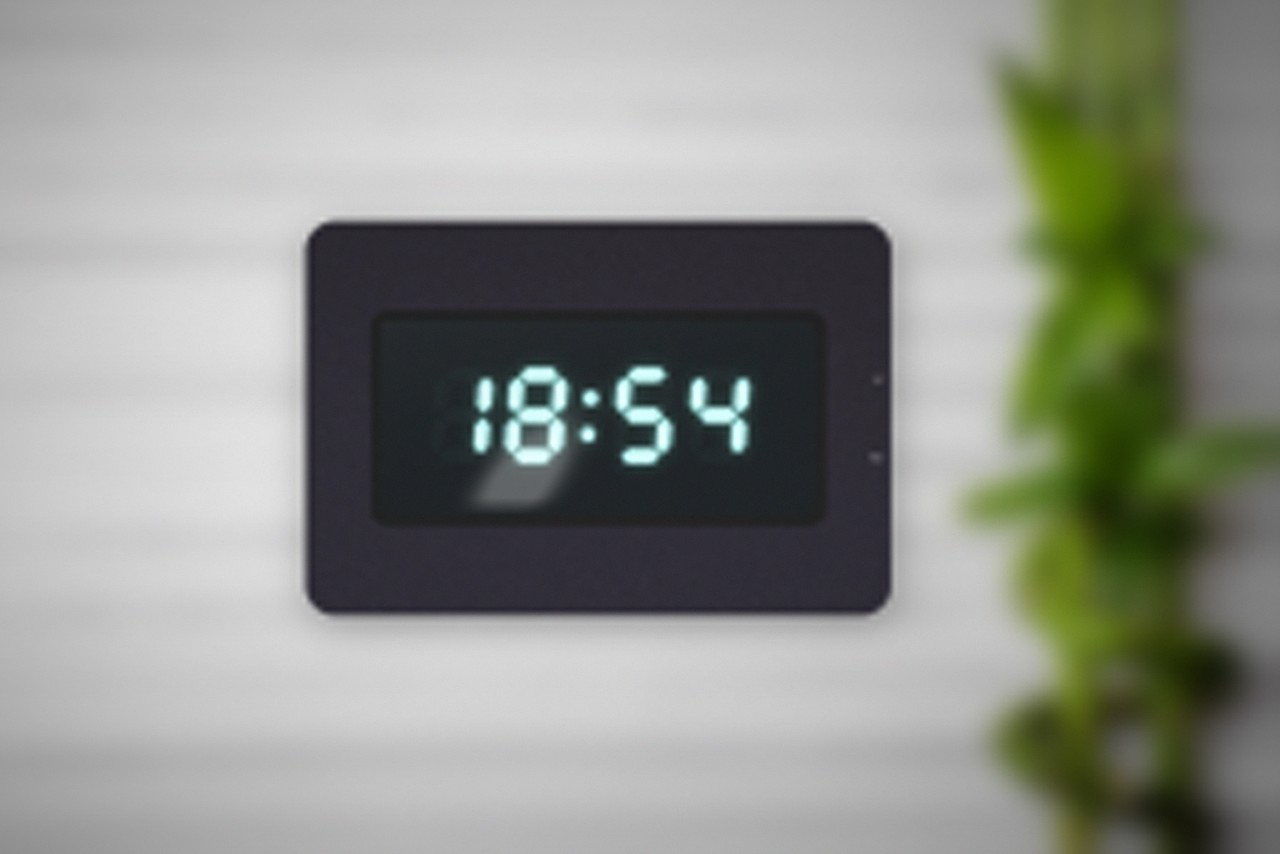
**18:54**
